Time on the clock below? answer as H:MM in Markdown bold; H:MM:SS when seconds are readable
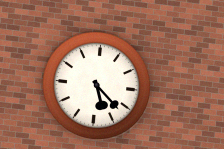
**5:22**
